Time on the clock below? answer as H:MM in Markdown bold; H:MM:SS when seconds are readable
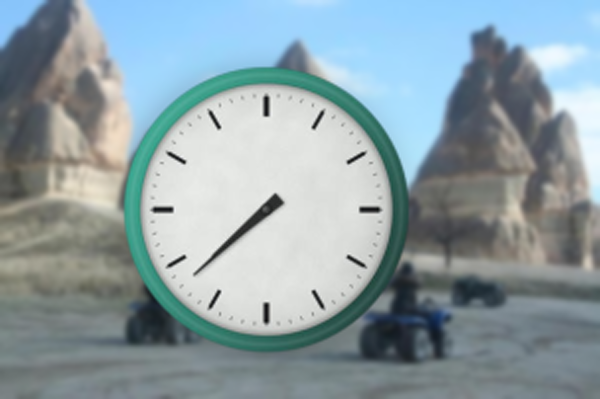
**7:38**
